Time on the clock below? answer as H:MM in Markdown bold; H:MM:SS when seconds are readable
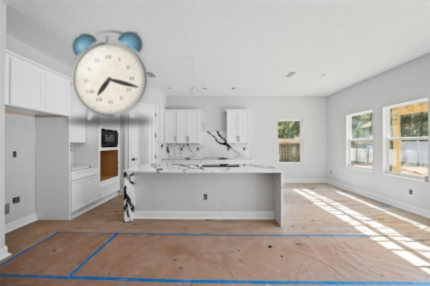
**7:18**
